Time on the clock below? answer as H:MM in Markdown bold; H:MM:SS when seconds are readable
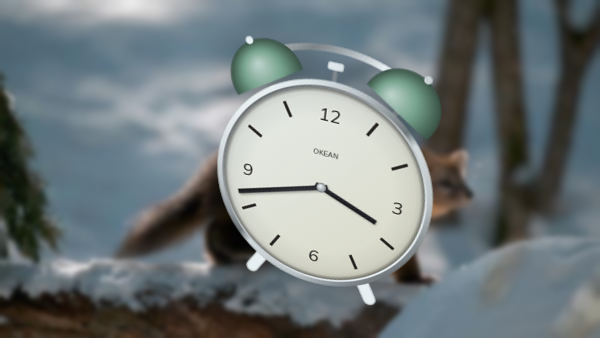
**3:42**
